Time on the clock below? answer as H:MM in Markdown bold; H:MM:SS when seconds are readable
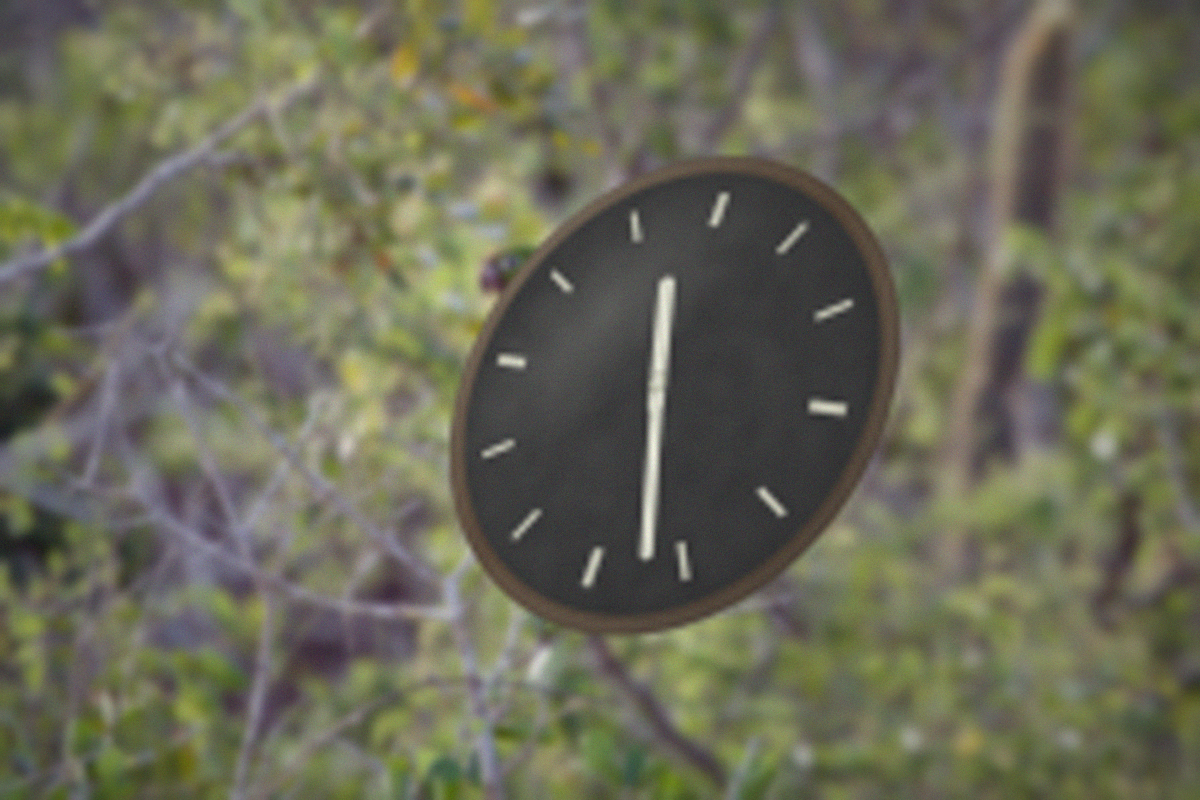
**11:27**
